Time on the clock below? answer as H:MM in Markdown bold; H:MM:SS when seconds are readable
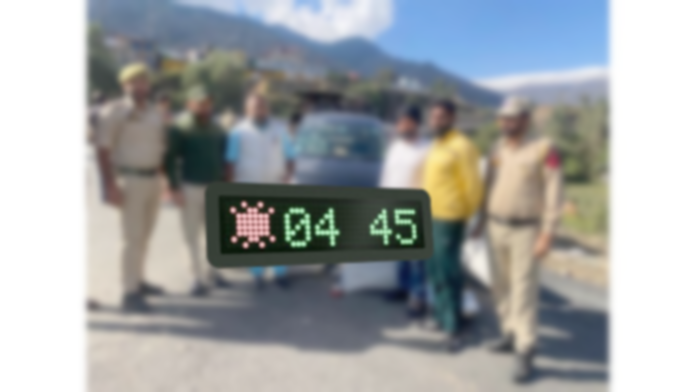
**4:45**
